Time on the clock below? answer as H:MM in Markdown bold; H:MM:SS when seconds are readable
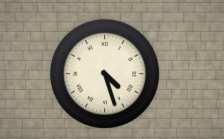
**4:27**
